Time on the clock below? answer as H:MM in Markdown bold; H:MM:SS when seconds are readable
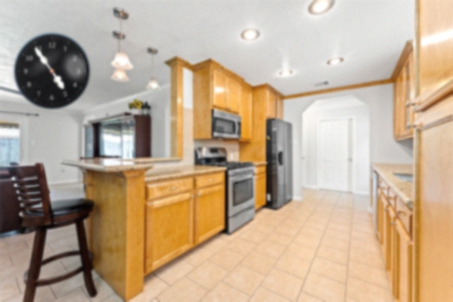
**4:54**
